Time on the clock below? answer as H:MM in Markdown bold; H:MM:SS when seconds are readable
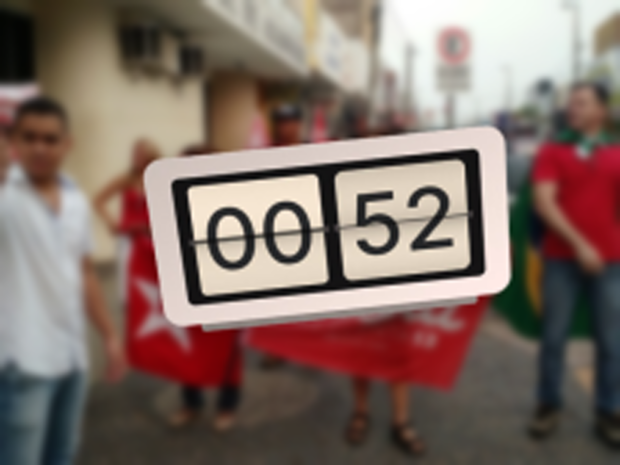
**0:52**
